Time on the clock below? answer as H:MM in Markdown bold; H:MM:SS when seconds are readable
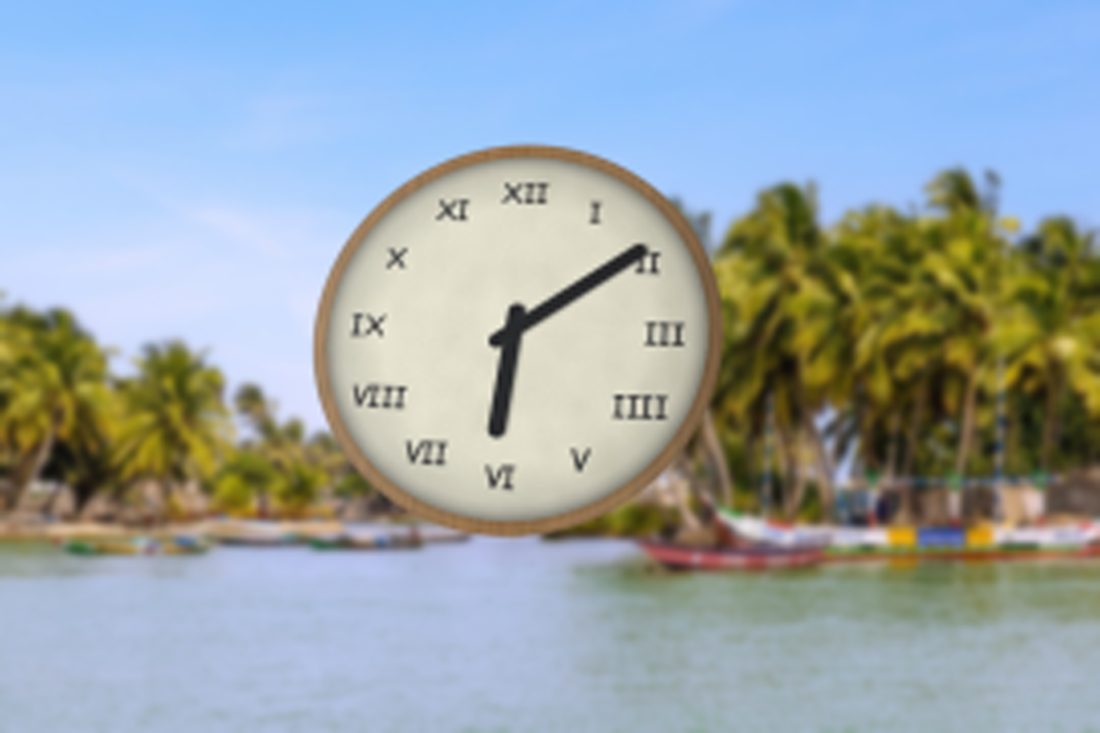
**6:09**
